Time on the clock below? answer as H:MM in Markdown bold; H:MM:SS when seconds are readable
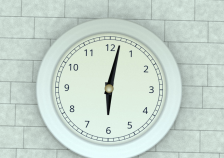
**6:02**
